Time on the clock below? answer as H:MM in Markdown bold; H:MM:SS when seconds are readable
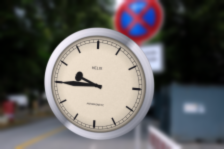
**9:45**
